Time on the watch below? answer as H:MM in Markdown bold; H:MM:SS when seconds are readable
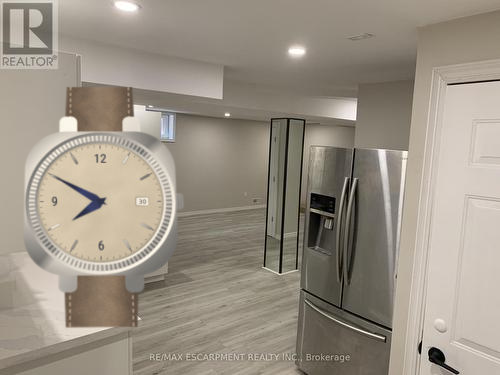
**7:50**
